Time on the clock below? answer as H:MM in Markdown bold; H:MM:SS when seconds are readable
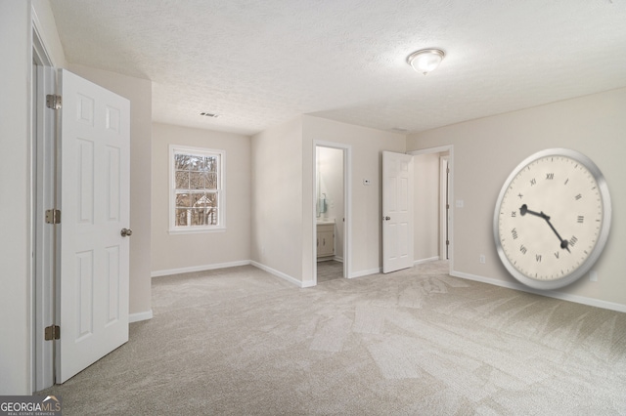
**9:22**
